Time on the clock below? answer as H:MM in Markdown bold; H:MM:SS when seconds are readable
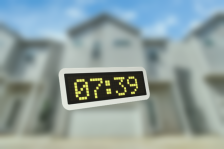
**7:39**
